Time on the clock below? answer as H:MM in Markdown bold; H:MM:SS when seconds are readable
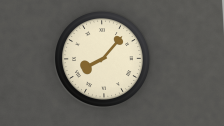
**8:07**
